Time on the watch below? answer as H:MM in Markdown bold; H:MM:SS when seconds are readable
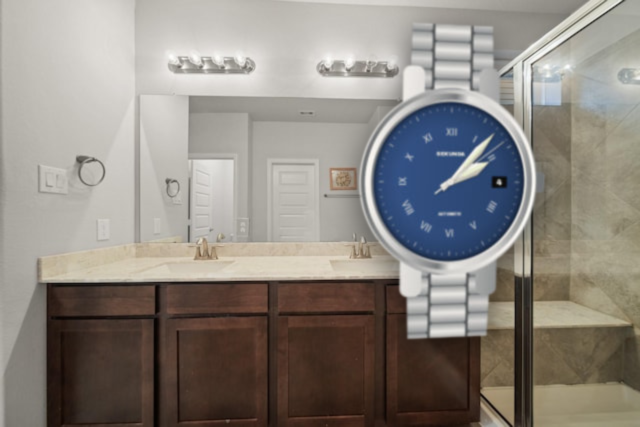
**2:07:09**
